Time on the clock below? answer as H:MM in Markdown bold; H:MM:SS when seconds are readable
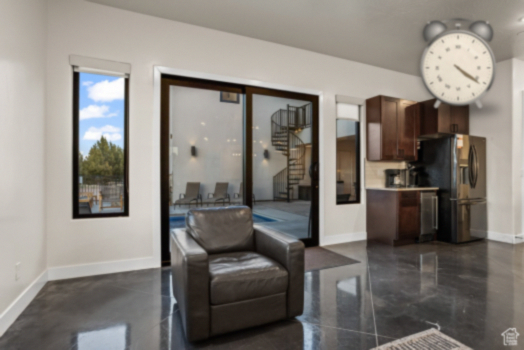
**4:21**
